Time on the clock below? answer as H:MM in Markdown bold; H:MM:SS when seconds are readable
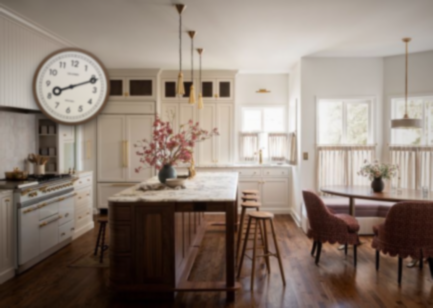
**8:11**
